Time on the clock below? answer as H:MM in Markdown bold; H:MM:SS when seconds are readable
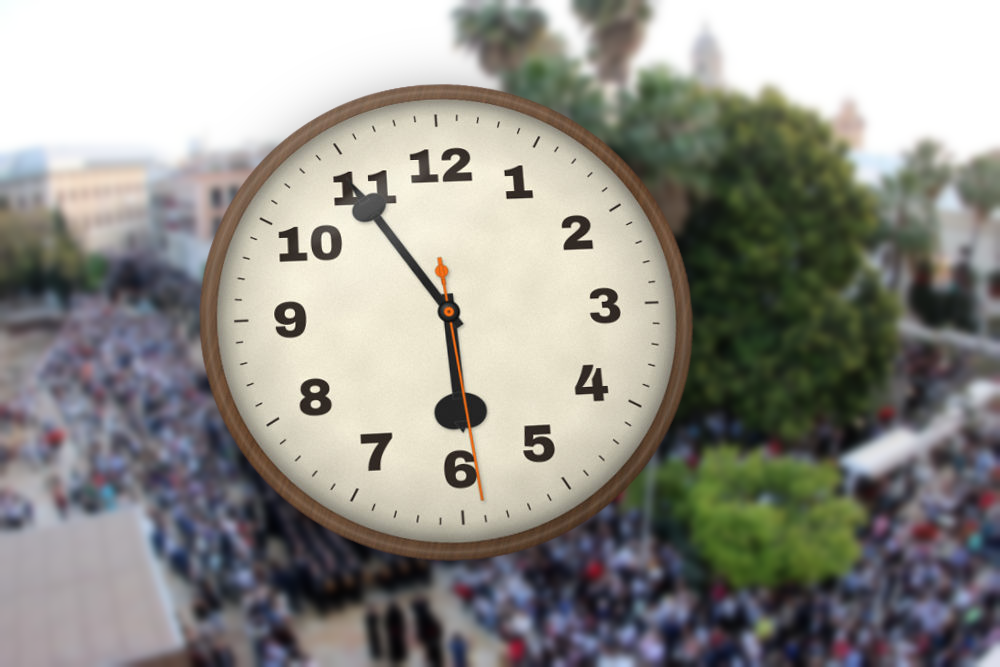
**5:54:29**
